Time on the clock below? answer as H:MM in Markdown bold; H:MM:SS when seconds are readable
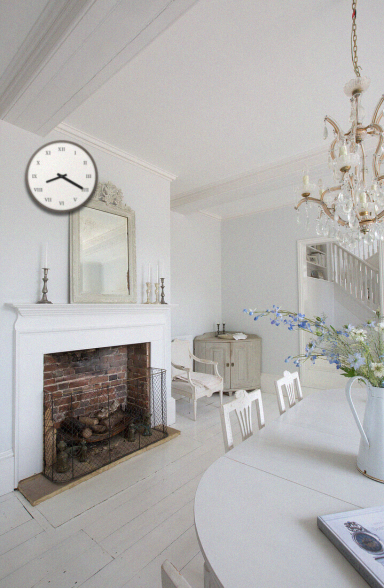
**8:20**
